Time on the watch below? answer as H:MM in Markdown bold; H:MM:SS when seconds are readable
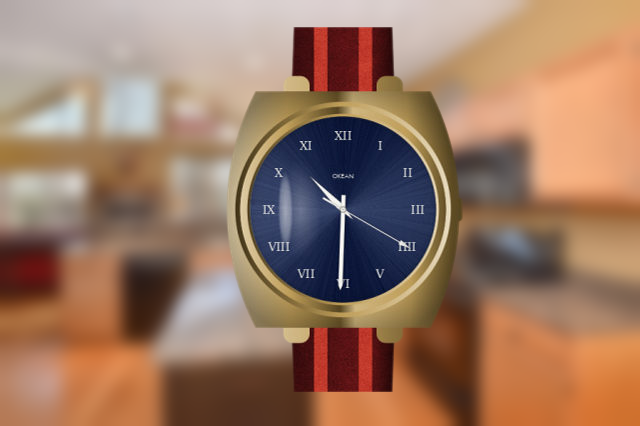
**10:30:20**
